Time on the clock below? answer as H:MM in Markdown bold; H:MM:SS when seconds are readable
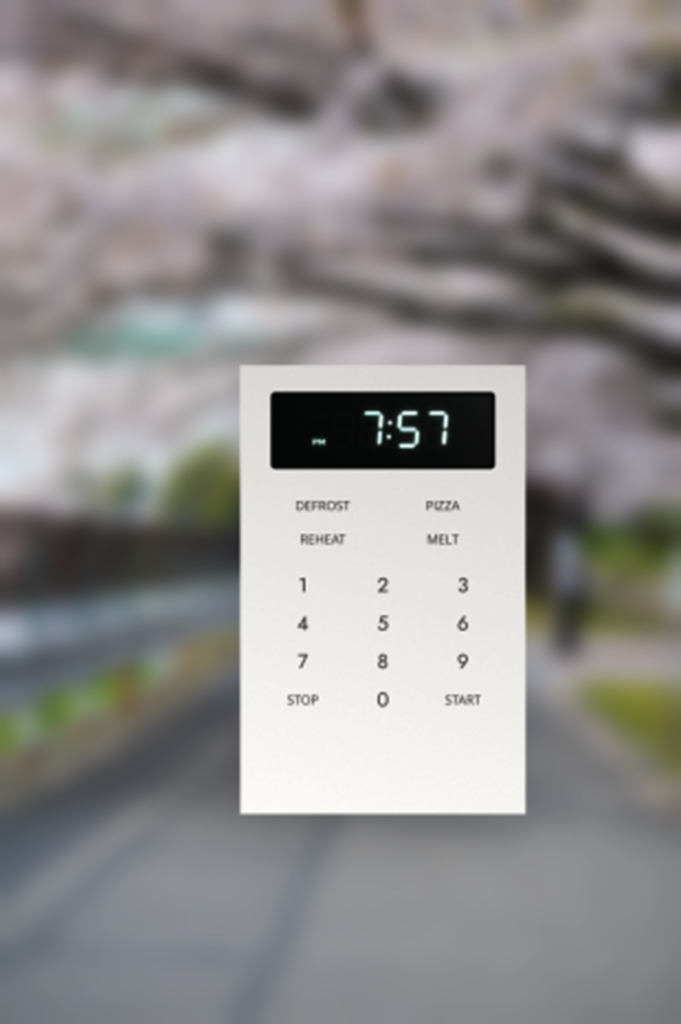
**7:57**
